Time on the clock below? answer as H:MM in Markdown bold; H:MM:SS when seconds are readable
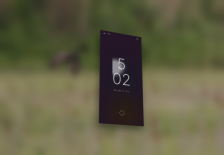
**5:02**
